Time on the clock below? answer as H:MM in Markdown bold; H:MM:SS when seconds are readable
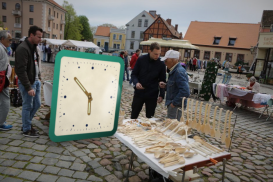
**5:52**
